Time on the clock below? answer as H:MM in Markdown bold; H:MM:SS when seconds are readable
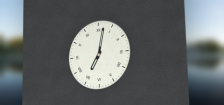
**7:02**
